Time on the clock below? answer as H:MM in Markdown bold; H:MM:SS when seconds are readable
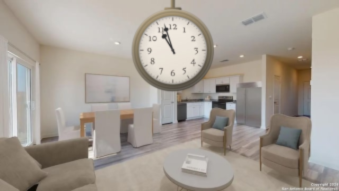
**10:57**
